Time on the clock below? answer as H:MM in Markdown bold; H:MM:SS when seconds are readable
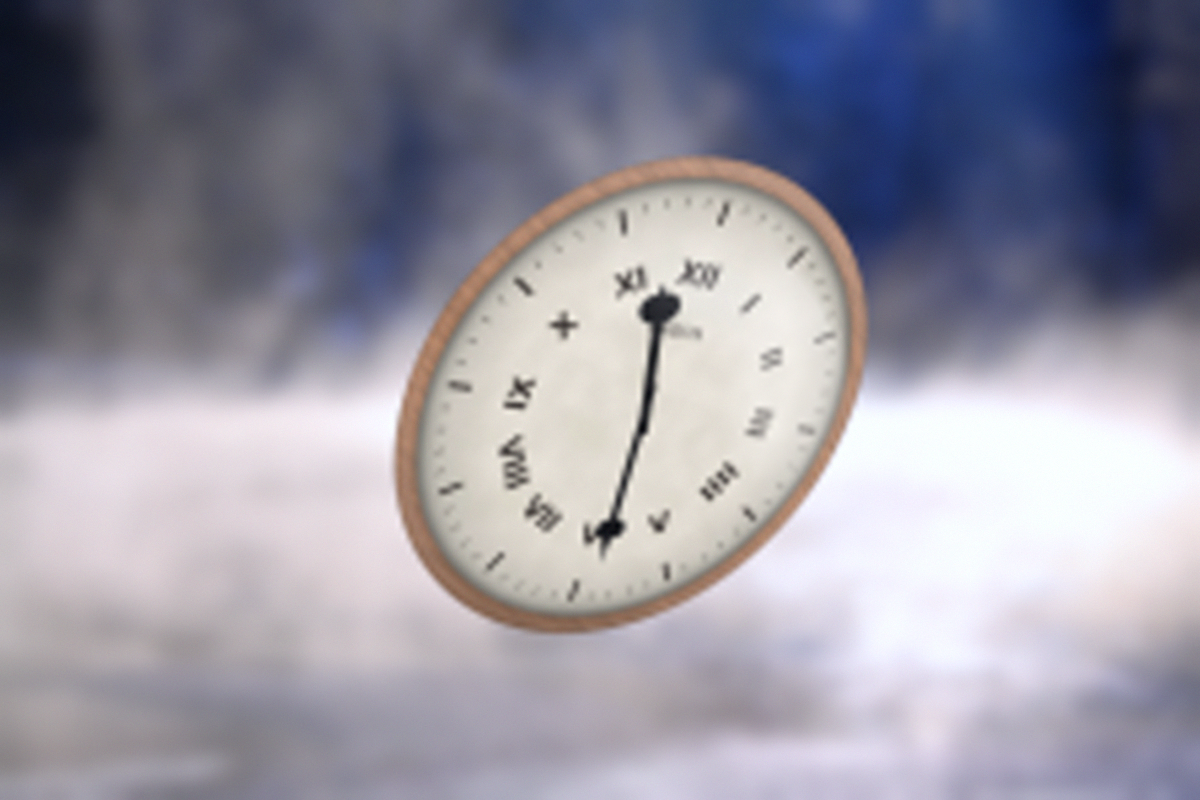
**11:29**
